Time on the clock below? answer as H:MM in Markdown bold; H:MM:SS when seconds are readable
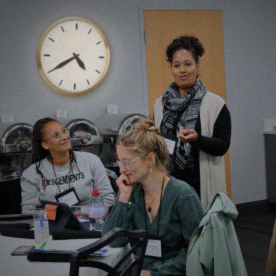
**4:40**
